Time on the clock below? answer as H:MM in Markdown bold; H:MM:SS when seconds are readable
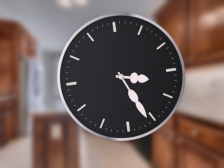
**3:26**
